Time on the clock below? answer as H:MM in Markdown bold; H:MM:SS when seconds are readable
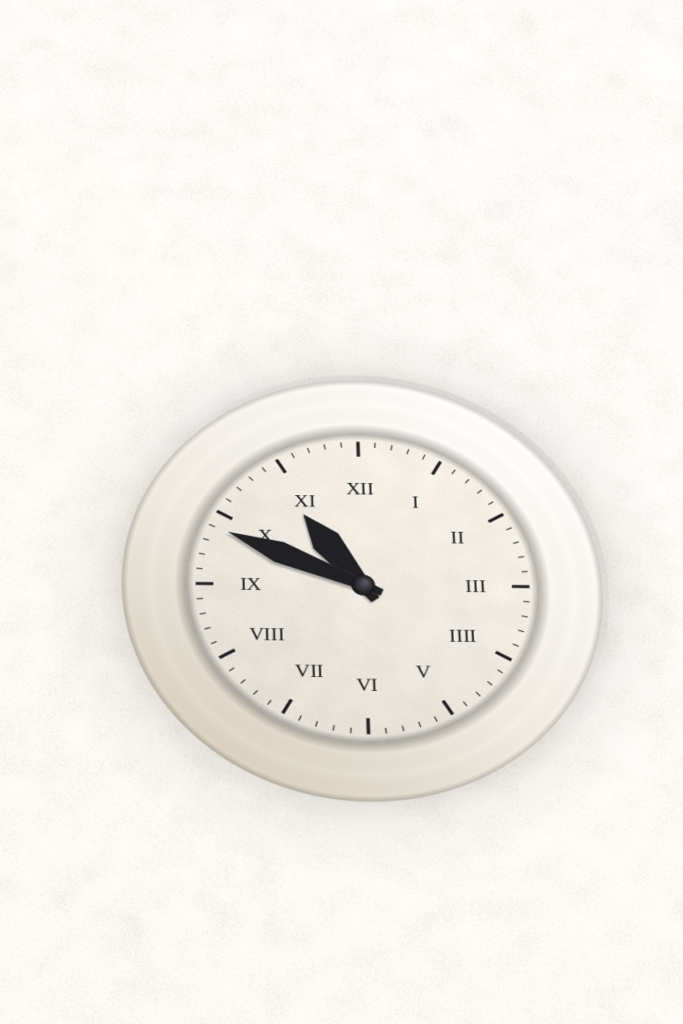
**10:49**
